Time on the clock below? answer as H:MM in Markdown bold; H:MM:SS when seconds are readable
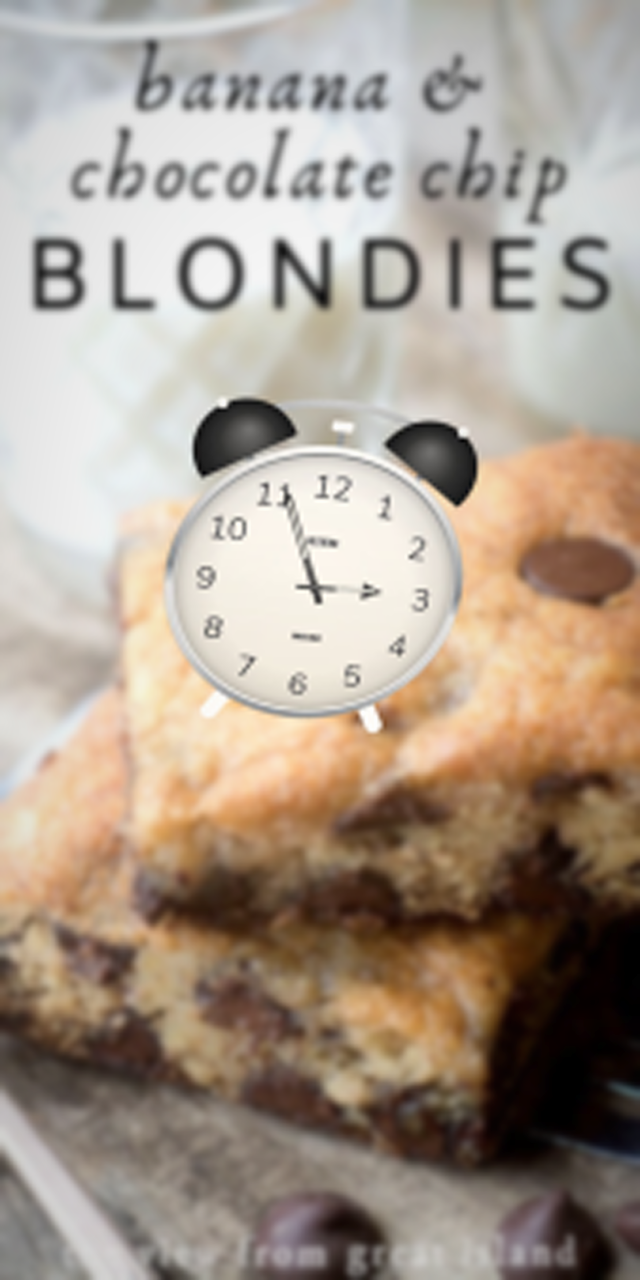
**2:56**
